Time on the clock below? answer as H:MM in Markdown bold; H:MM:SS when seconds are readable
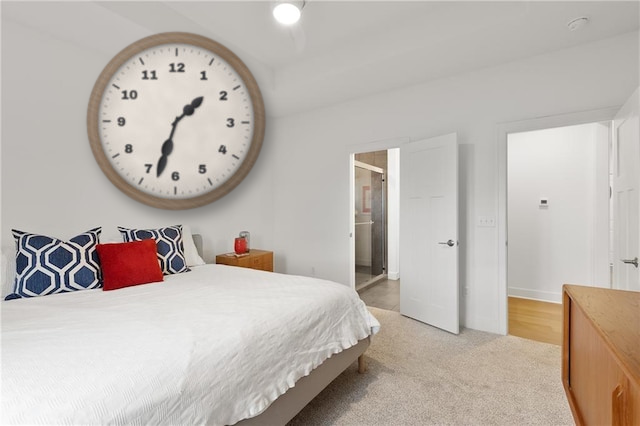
**1:33**
